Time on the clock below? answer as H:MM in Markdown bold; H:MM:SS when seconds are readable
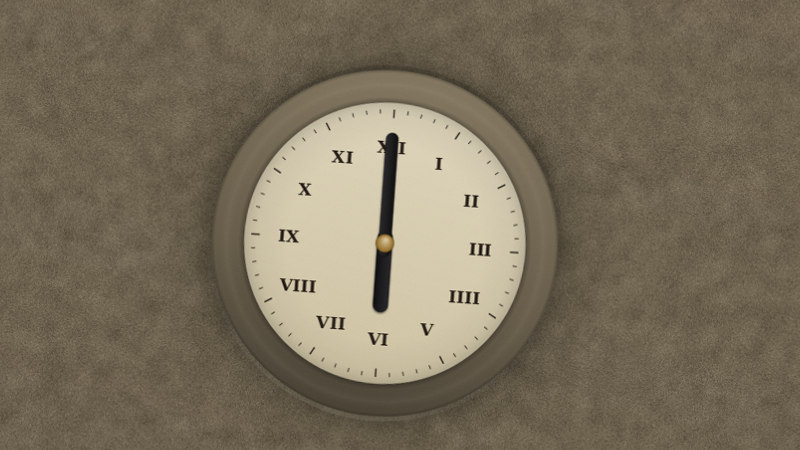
**6:00**
